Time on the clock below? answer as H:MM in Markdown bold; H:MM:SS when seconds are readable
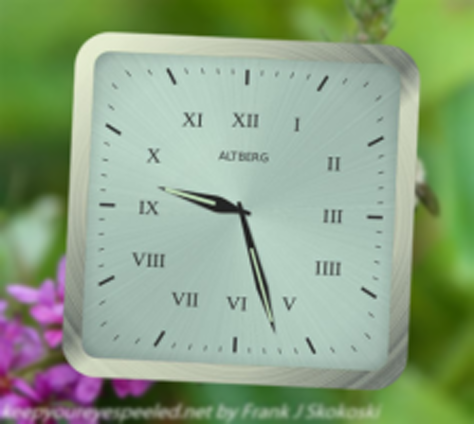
**9:27**
